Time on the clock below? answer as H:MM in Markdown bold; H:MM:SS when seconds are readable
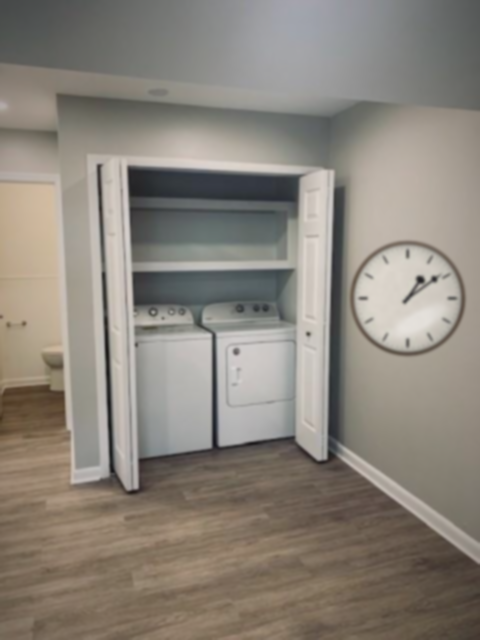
**1:09**
